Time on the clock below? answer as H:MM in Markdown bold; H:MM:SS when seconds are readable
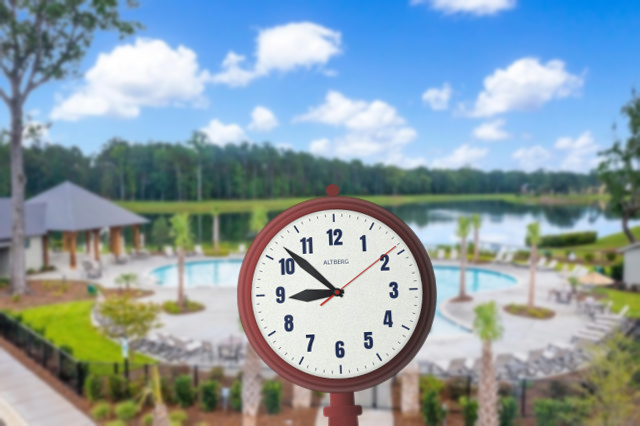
**8:52:09**
